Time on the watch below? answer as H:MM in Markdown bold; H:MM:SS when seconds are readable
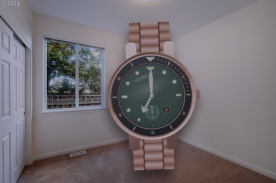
**7:00**
